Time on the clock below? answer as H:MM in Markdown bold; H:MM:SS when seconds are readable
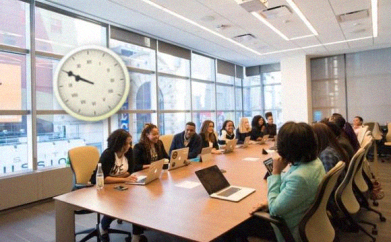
**9:50**
